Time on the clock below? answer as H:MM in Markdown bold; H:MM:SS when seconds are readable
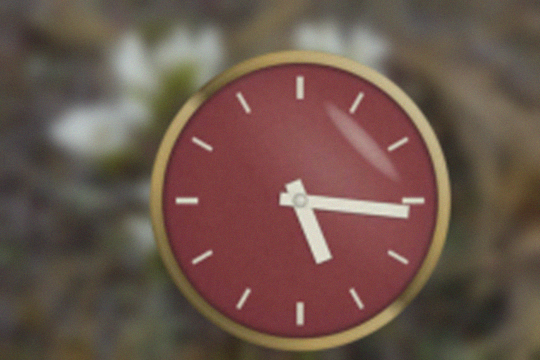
**5:16**
